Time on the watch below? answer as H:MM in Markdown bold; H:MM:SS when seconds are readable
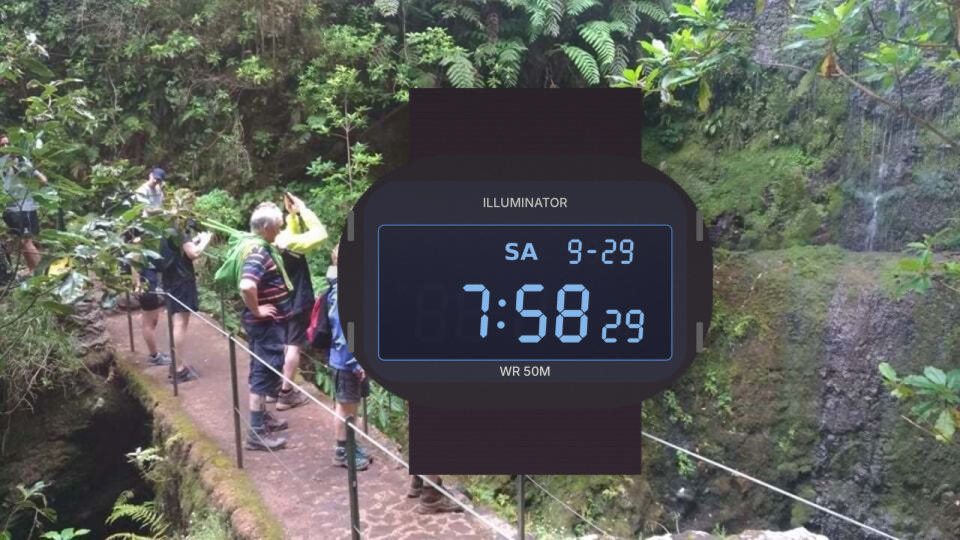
**7:58:29**
